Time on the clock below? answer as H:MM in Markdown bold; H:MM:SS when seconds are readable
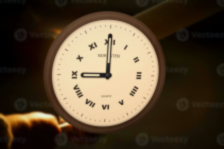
**9:00**
